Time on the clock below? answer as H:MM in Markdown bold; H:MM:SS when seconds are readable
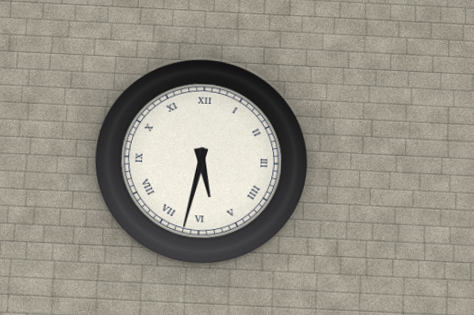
**5:32**
